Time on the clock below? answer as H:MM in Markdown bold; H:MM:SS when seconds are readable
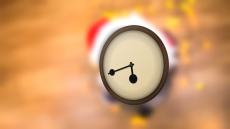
**5:42**
